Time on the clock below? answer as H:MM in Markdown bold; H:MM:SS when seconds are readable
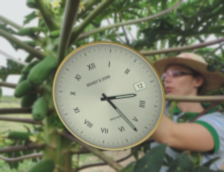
**3:27**
